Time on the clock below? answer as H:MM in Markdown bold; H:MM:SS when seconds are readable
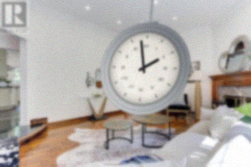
**1:58**
